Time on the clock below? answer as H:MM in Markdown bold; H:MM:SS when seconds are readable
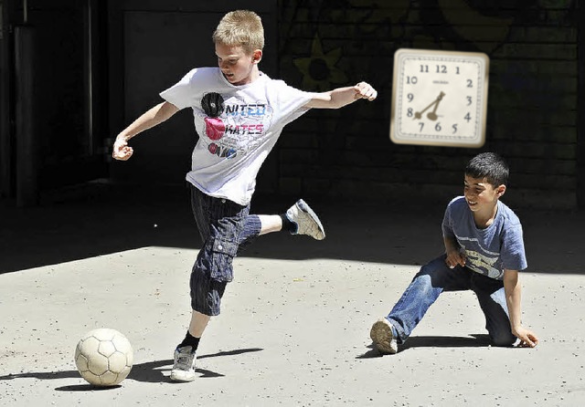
**6:38**
